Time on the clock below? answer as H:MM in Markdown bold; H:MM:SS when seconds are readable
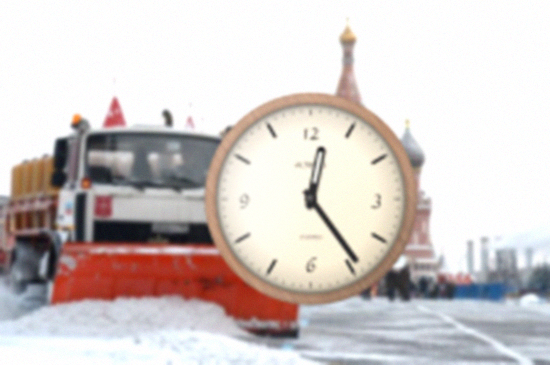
**12:24**
